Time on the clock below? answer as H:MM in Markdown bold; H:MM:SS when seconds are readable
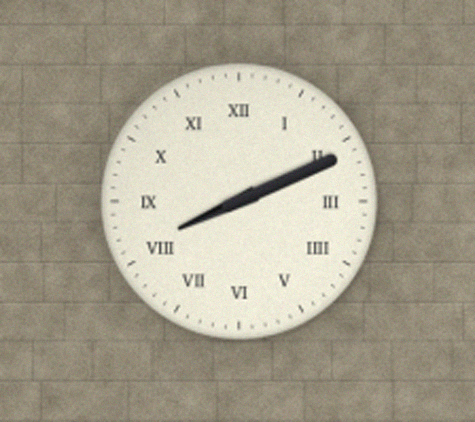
**8:11**
